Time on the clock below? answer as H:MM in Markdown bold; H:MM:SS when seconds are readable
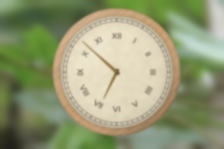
**6:52**
